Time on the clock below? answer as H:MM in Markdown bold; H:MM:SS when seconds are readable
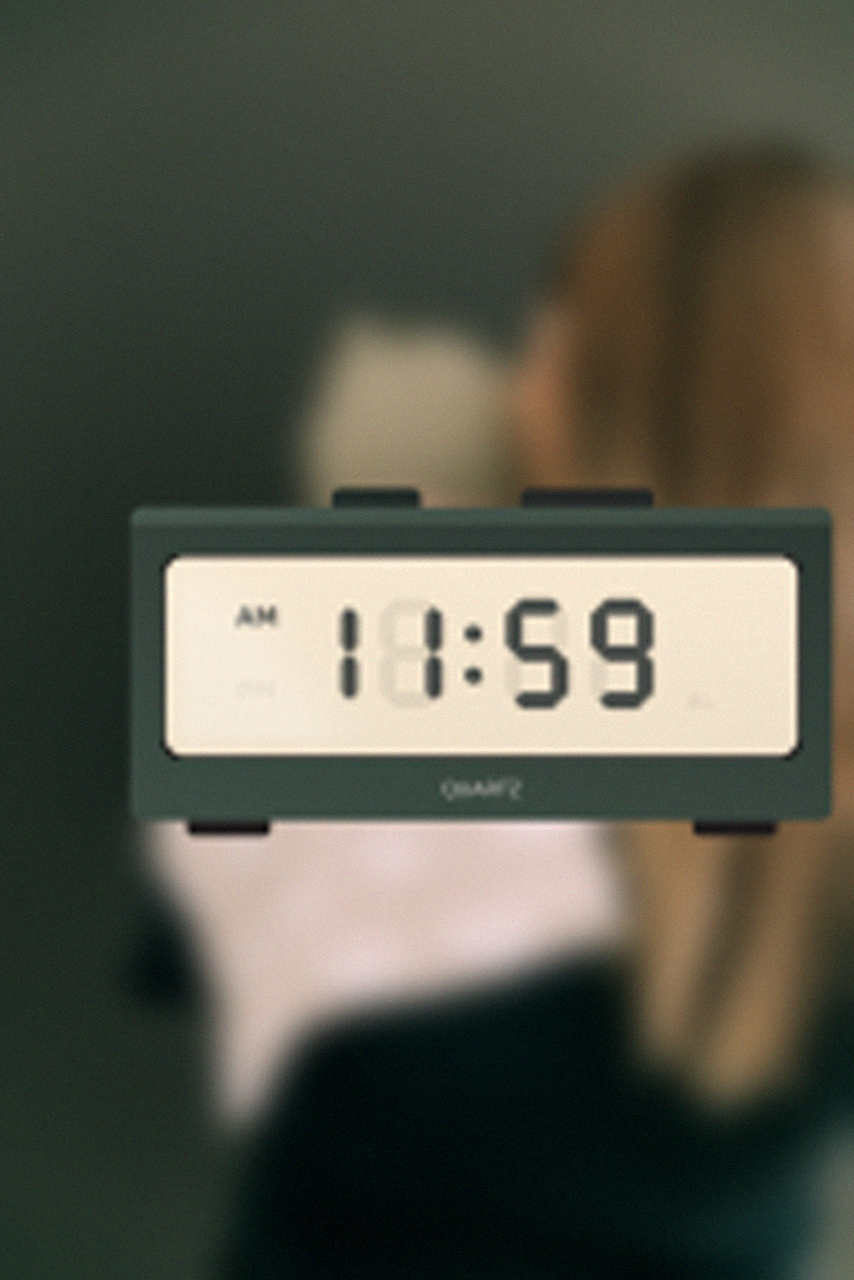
**11:59**
